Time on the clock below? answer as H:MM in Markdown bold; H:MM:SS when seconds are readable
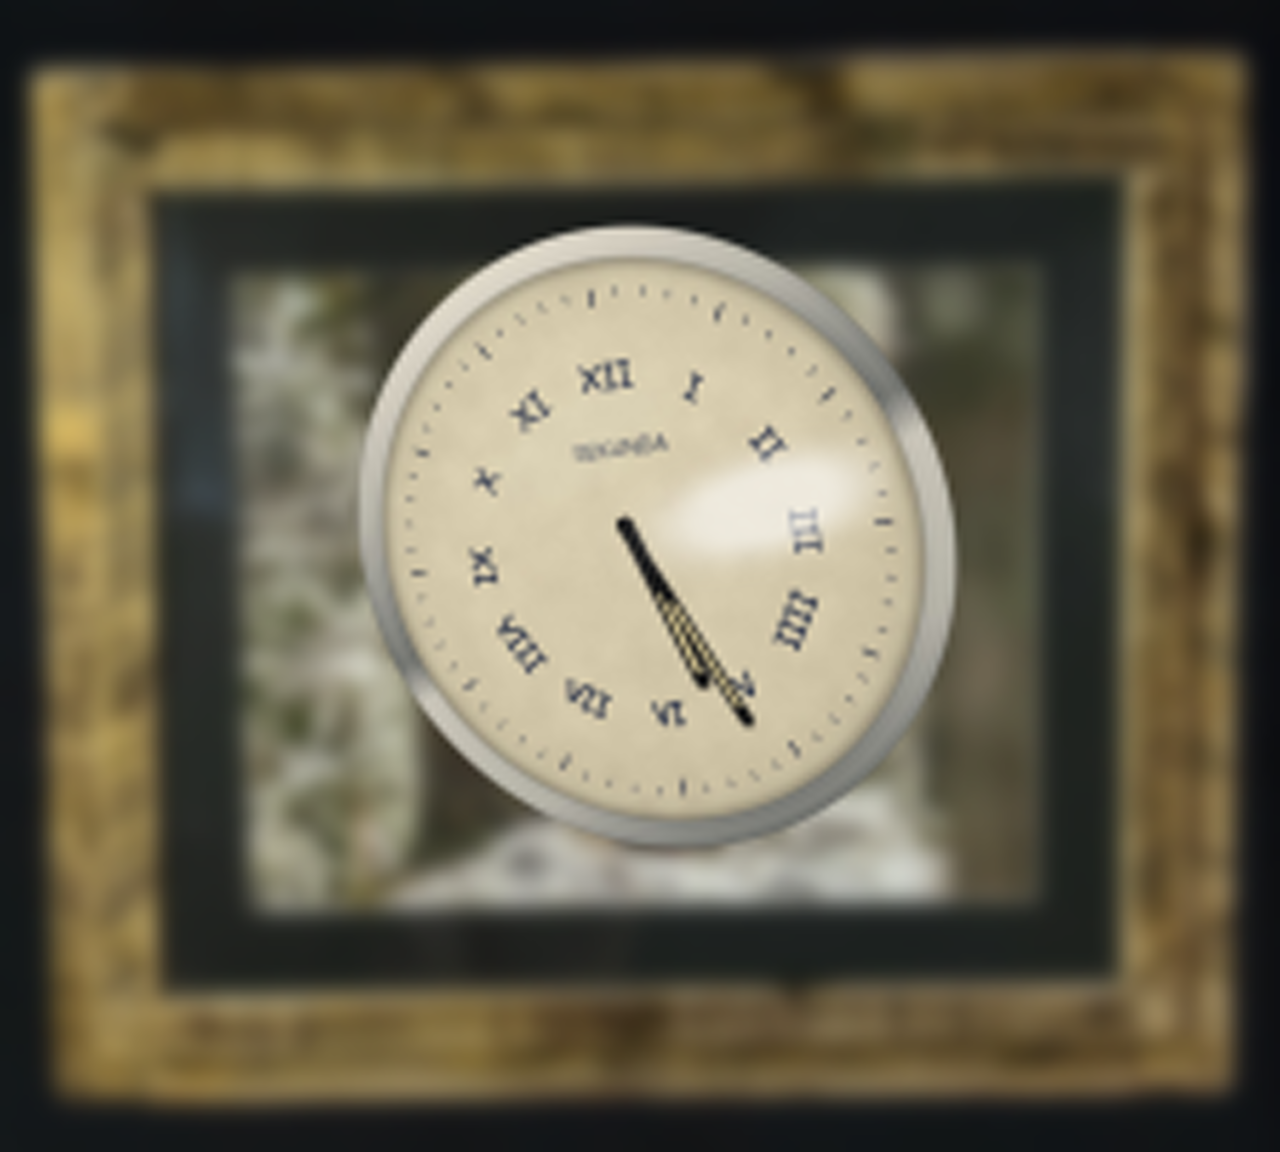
**5:26**
